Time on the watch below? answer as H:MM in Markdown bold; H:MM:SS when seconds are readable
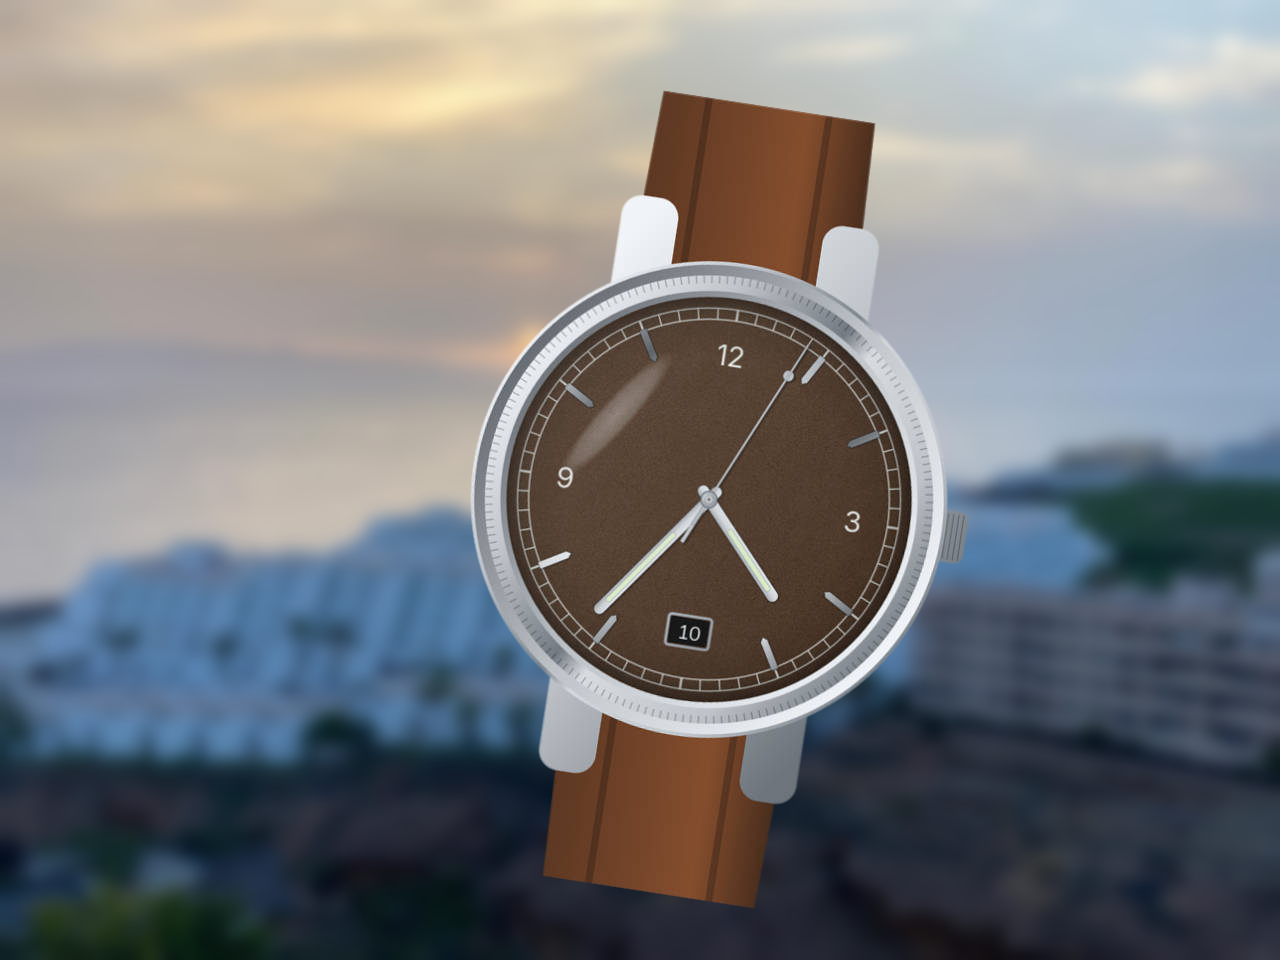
**4:36:04**
